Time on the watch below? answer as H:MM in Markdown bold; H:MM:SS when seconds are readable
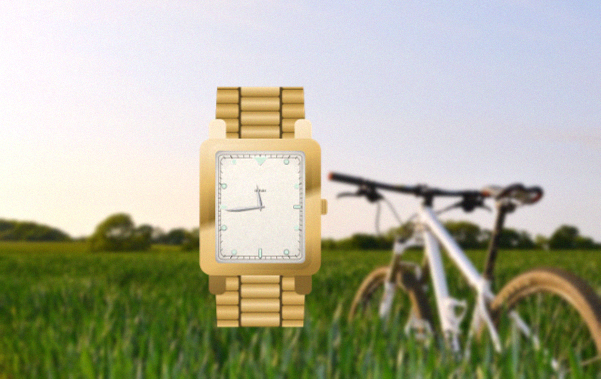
**11:44**
